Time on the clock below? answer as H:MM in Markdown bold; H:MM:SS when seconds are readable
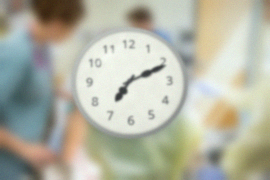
**7:11**
